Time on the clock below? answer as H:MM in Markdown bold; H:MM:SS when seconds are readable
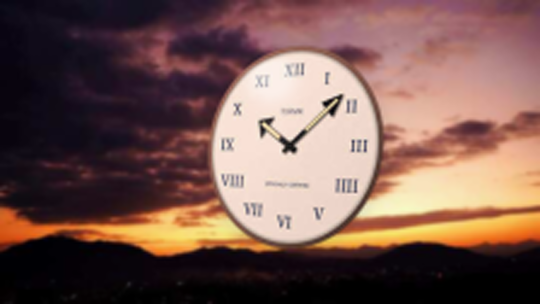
**10:08**
